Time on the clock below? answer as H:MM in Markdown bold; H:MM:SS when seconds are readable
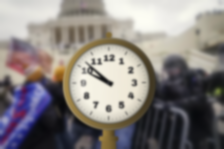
**9:52**
